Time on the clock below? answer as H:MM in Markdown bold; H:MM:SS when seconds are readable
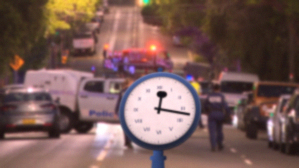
**12:17**
